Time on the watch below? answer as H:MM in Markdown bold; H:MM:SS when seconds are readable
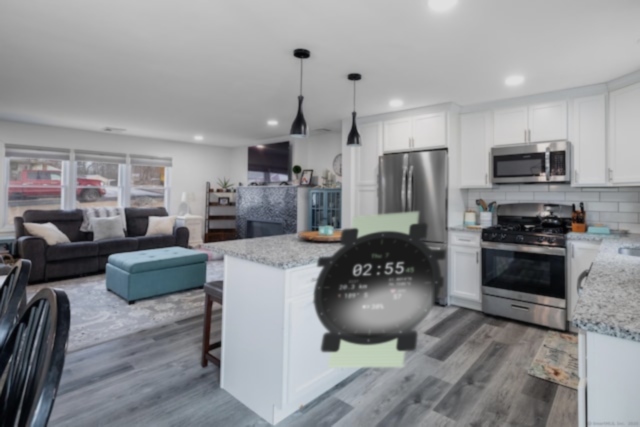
**2:55**
